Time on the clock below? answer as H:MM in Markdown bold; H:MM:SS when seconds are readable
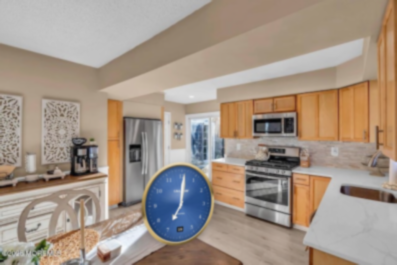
**7:01**
